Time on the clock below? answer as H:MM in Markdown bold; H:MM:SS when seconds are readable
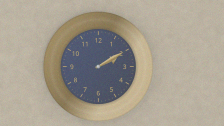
**2:10**
